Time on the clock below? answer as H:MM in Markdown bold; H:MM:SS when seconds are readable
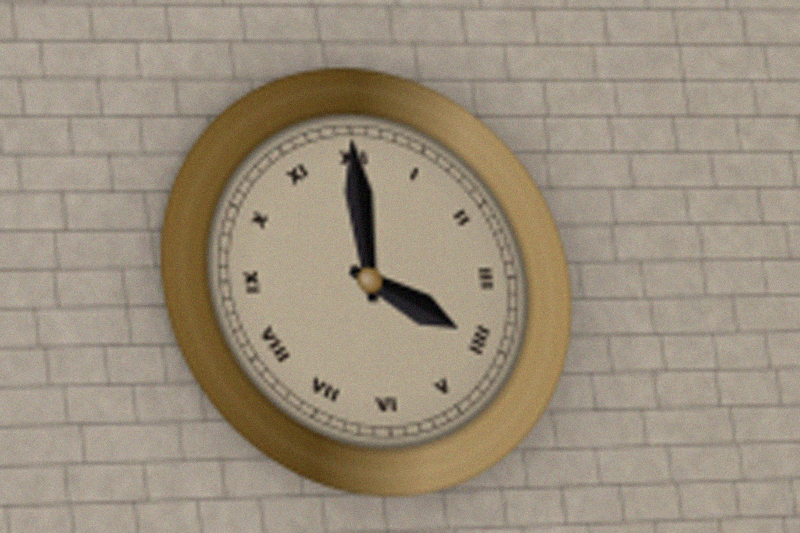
**4:00**
